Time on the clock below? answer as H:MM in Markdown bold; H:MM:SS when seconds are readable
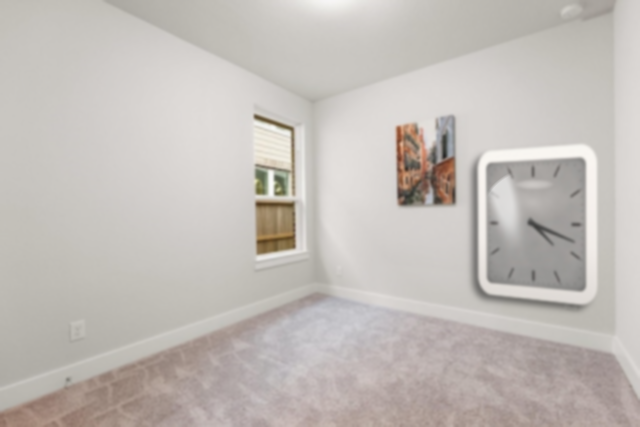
**4:18**
